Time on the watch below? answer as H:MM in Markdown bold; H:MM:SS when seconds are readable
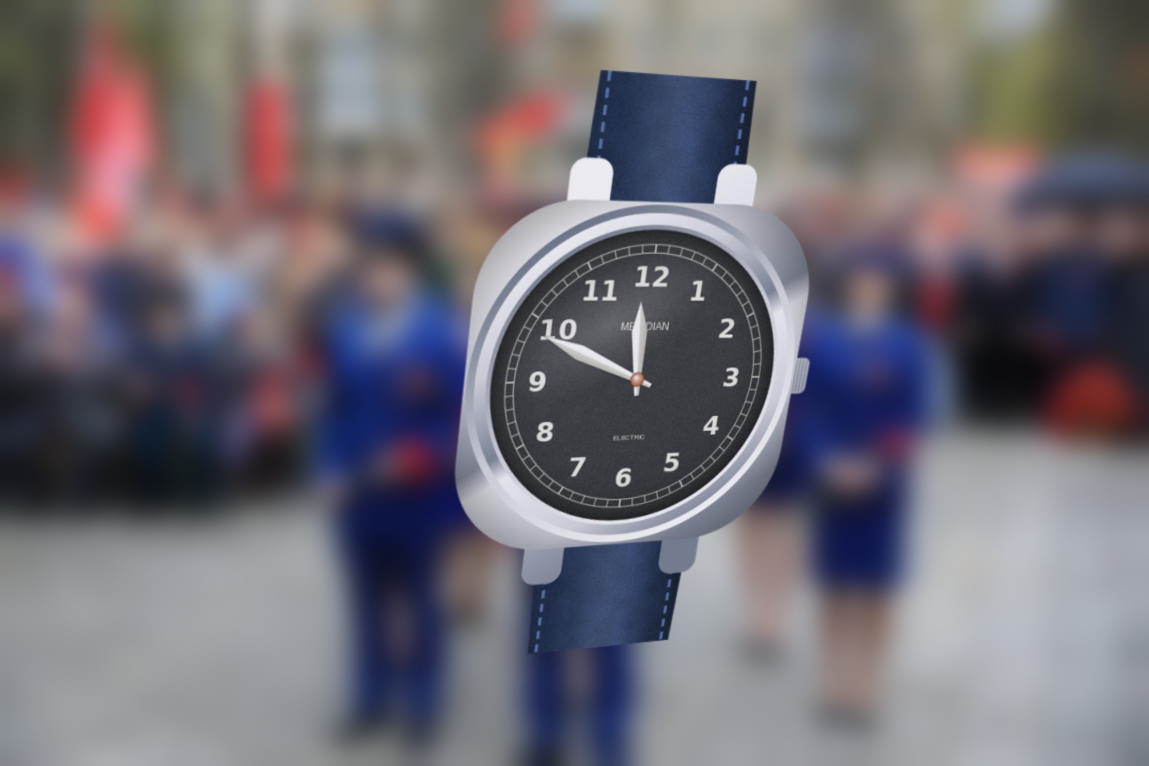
**11:49**
